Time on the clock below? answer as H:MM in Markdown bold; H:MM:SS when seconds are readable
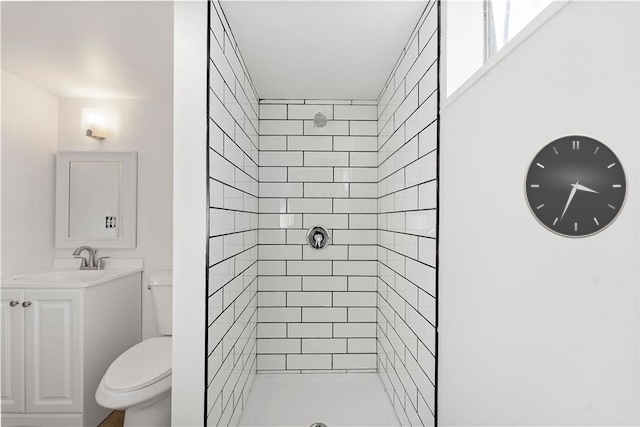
**3:34**
